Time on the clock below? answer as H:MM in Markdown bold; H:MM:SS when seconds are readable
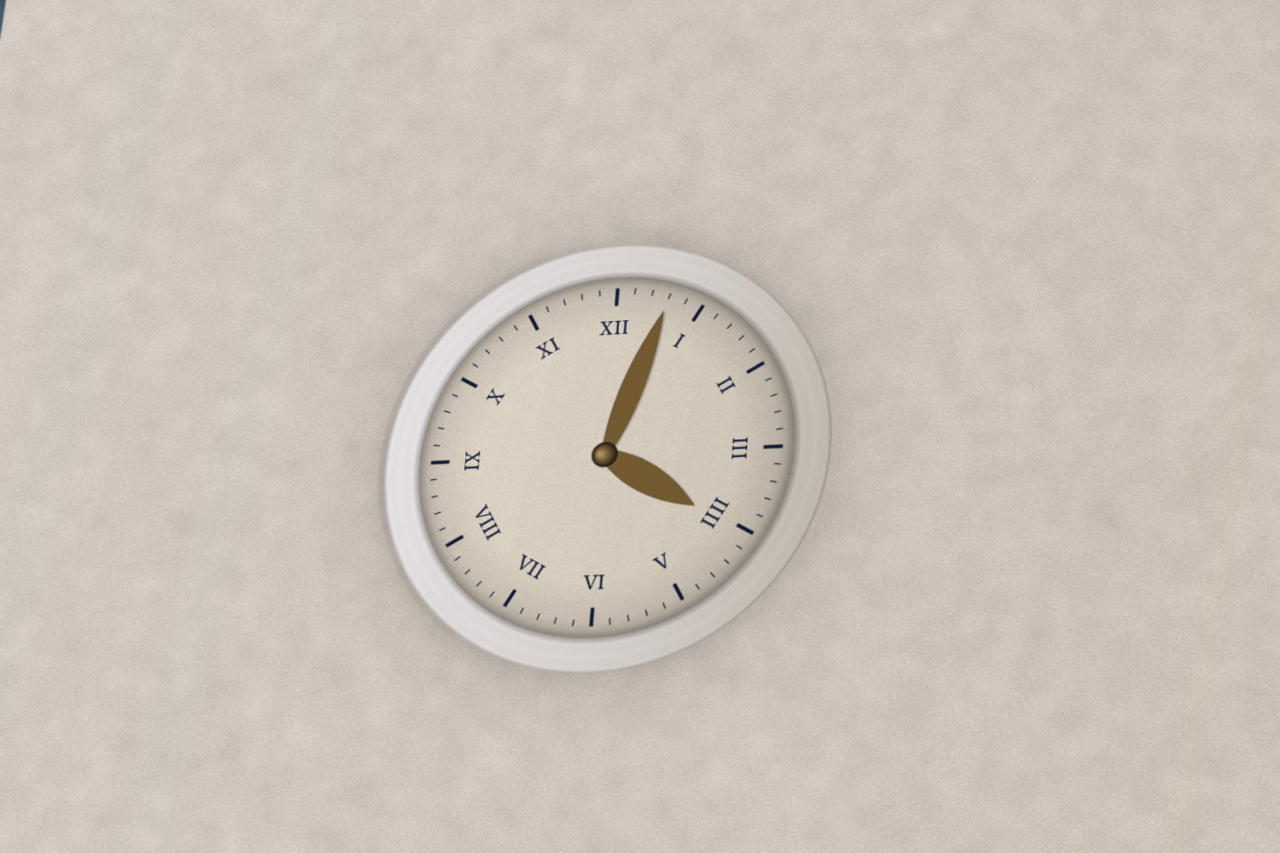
**4:03**
